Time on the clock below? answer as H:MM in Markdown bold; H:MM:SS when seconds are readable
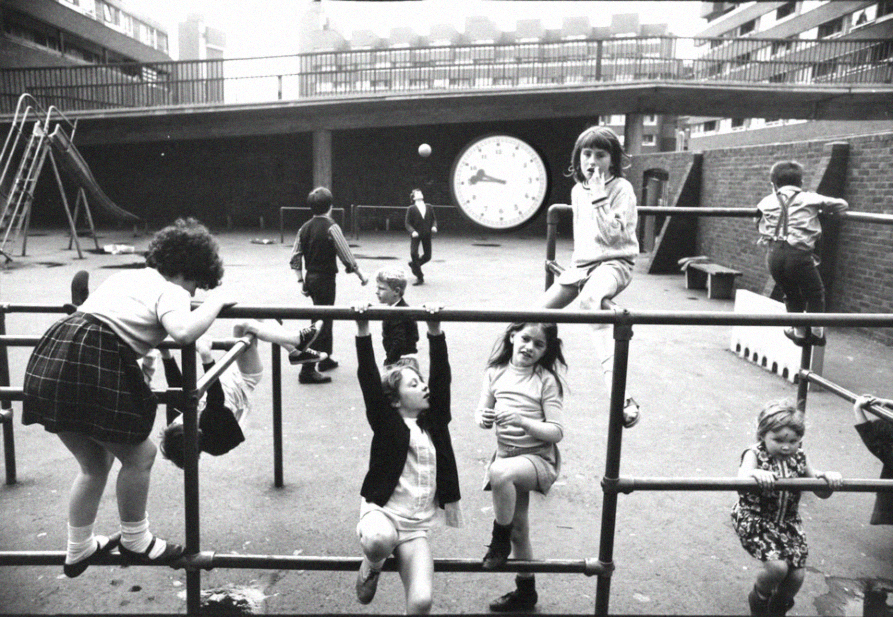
**9:46**
